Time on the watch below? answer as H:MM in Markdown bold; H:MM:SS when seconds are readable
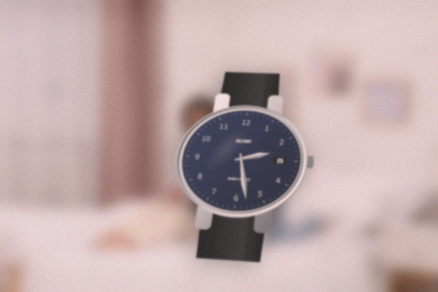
**2:28**
